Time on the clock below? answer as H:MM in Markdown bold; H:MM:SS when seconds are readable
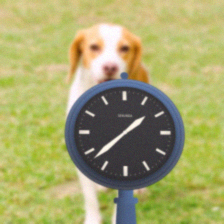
**1:38**
